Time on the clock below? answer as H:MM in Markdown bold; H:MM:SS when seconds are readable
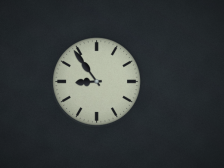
**8:54**
